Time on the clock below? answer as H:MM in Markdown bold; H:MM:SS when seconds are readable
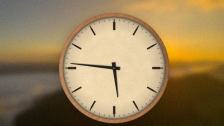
**5:46**
